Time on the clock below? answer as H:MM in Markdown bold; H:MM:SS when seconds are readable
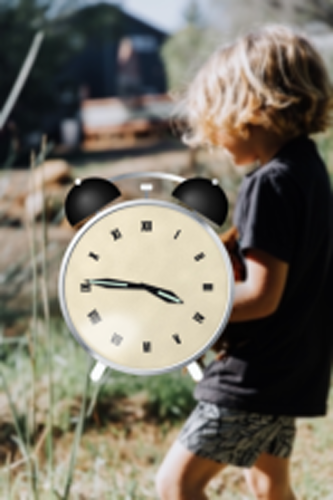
**3:46**
